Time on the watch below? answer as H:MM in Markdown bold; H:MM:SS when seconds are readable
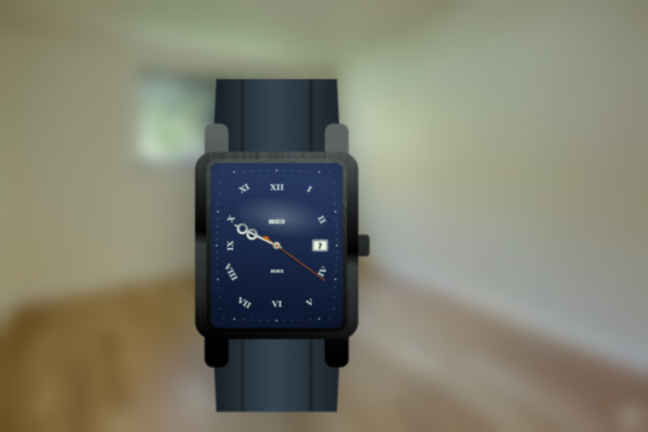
**9:49:21**
